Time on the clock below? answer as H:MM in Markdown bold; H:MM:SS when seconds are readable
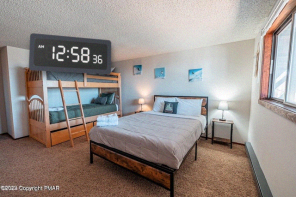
**12:58:36**
